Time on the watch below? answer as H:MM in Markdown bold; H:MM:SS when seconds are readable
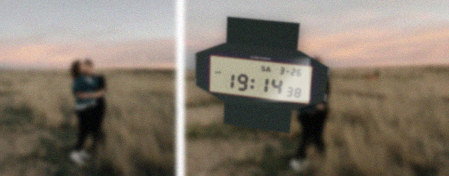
**19:14:38**
